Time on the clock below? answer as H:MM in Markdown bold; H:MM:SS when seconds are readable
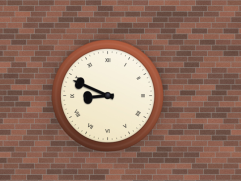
**8:49**
